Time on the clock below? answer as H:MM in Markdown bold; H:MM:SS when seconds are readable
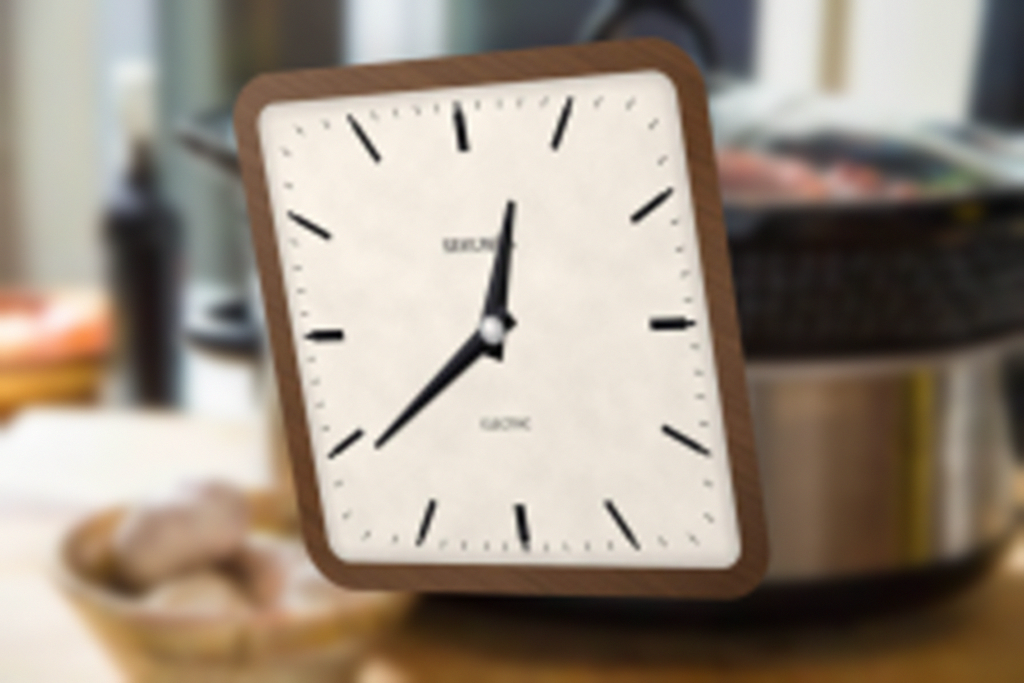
**12:39**
